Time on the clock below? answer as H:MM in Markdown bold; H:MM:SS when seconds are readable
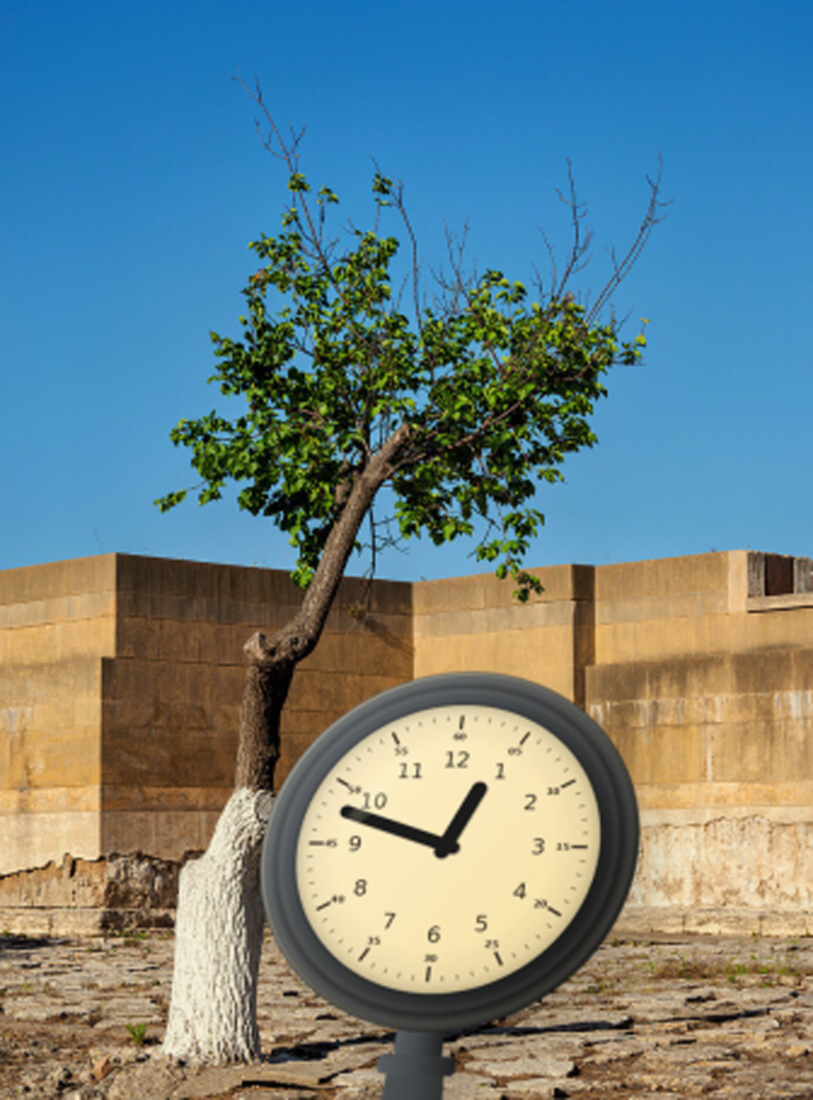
**12:48**
